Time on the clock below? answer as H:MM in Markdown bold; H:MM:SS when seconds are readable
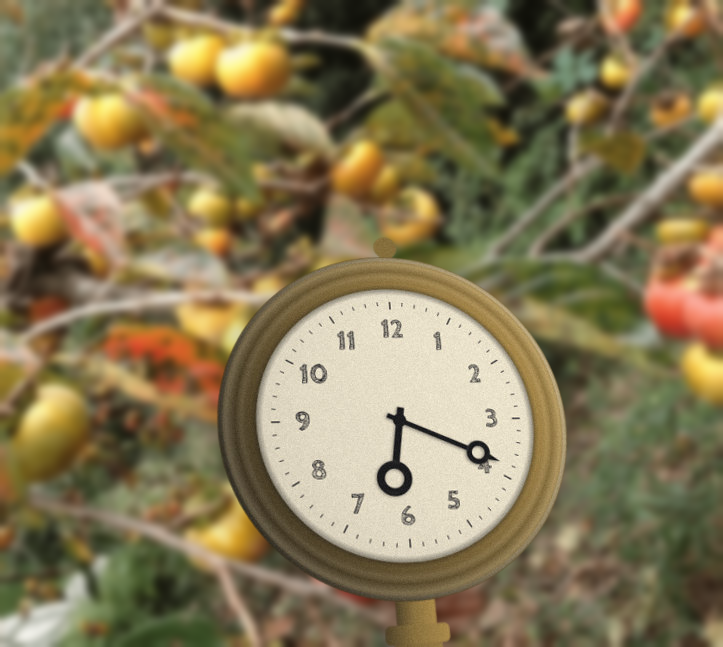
**6:19**
